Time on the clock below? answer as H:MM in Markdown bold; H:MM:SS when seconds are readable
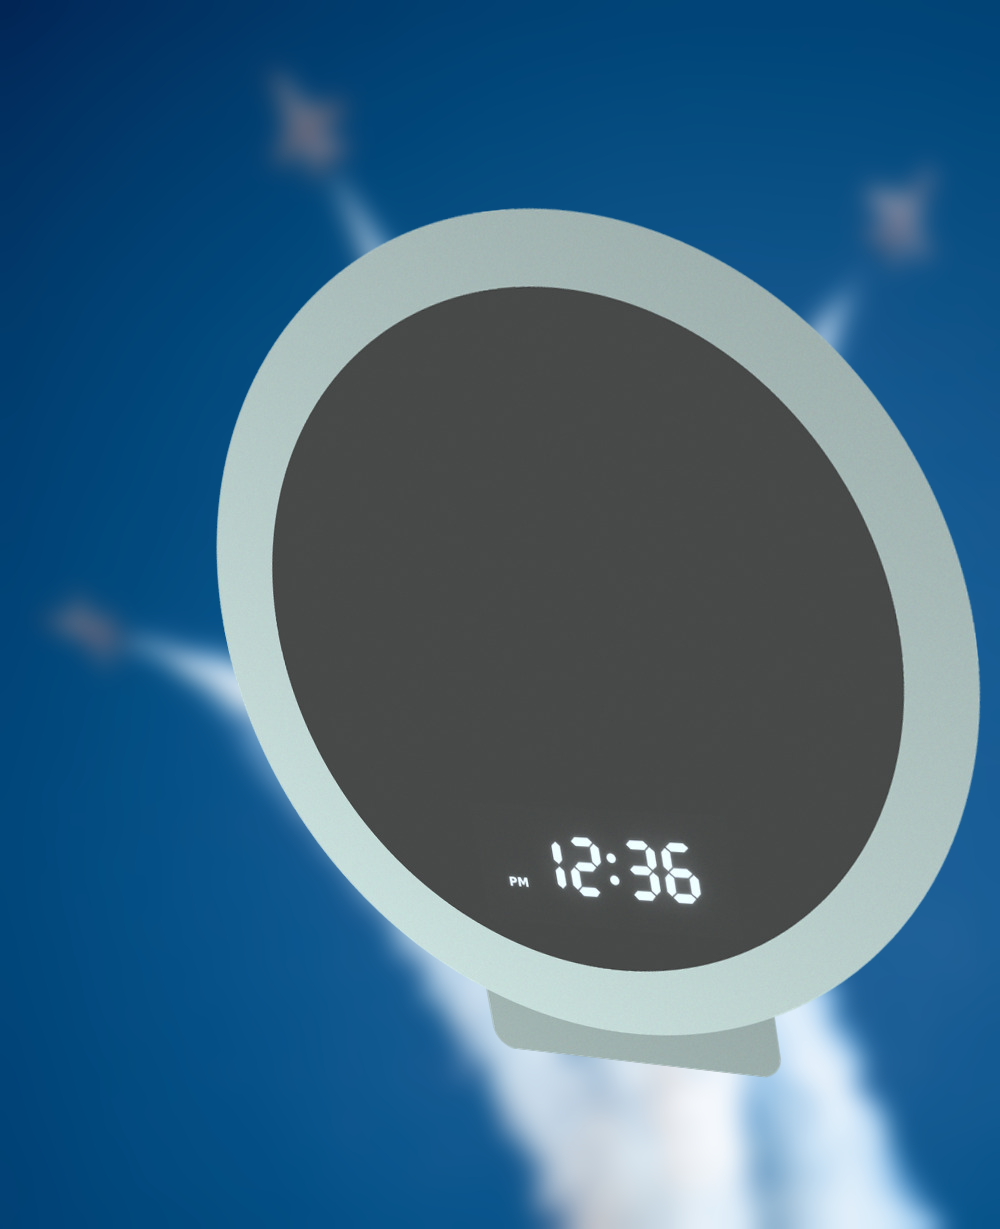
**12:36**
